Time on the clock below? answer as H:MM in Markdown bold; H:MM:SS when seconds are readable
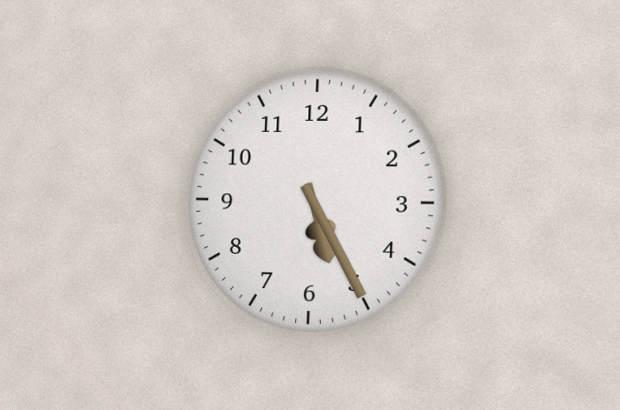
**5:25**
